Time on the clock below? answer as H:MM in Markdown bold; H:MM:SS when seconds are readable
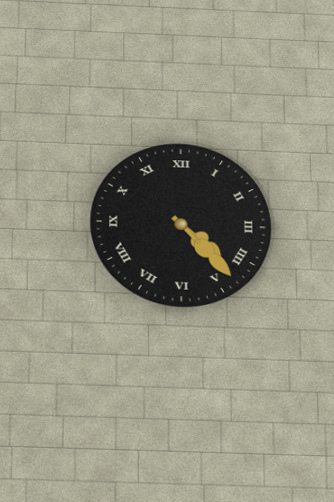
**4:23**
